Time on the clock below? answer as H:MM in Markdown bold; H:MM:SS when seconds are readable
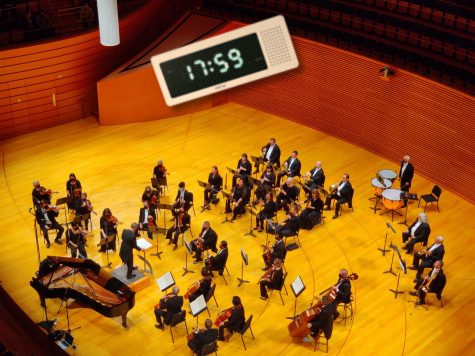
**17:59**
